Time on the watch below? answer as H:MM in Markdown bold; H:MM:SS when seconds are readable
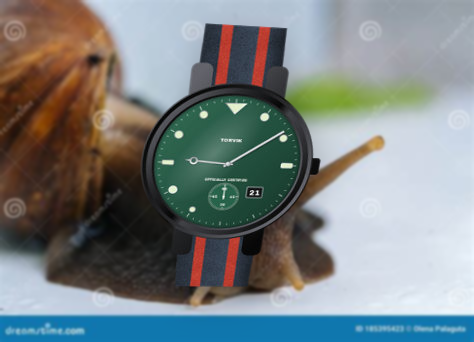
**9:09**
